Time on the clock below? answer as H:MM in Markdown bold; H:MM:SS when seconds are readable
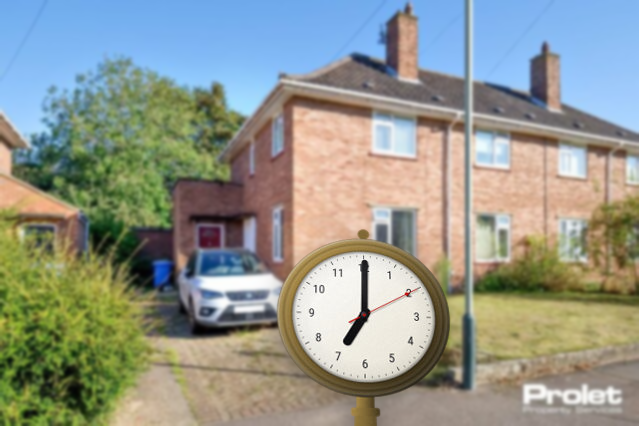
**7:00:10**
